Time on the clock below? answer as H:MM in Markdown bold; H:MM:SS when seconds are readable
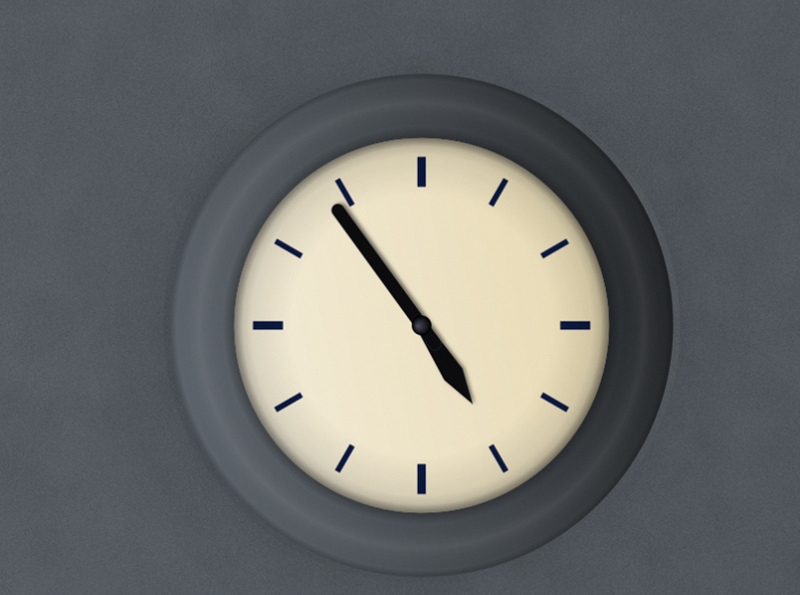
**4:54**
